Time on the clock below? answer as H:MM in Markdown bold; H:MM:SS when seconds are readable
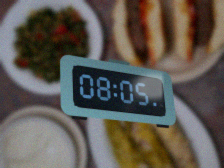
**8:05**
